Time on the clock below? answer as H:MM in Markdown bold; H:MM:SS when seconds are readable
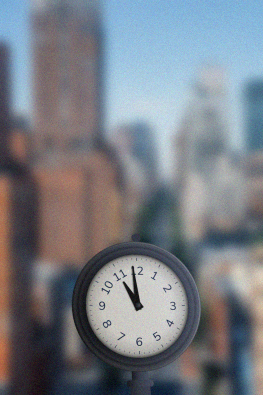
**10:59**
